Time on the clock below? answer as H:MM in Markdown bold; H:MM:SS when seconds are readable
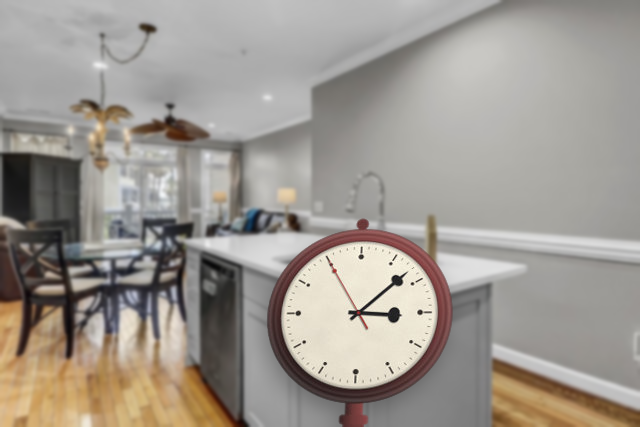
**3:07:55**
